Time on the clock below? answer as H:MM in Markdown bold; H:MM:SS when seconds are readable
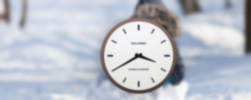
**3:40**
